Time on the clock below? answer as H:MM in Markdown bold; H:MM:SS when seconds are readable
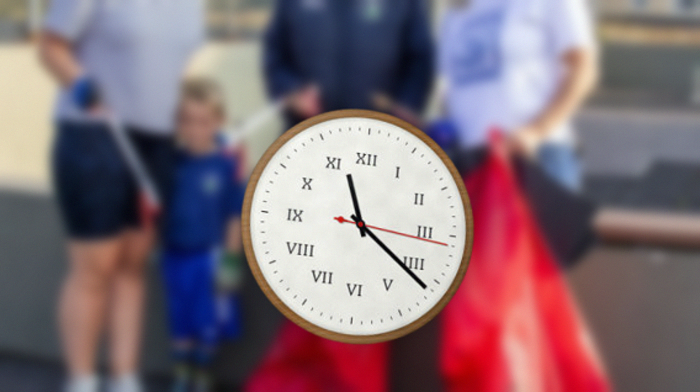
**11:21:16**
